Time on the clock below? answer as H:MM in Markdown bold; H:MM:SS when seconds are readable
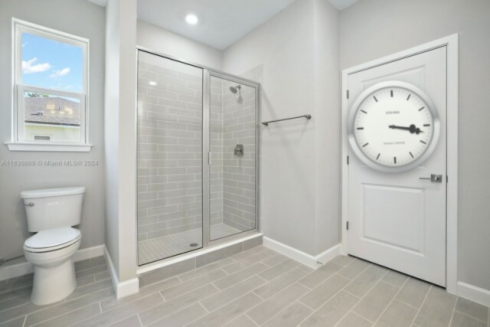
**3:17**
